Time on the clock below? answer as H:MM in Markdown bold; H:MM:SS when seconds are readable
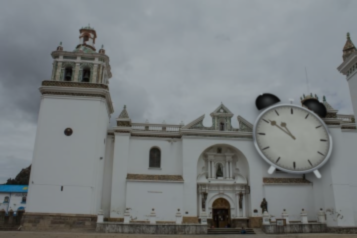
**10:51**
